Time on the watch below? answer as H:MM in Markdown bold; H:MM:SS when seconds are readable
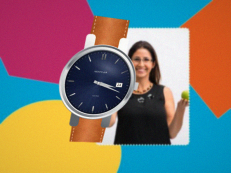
**3:18**
